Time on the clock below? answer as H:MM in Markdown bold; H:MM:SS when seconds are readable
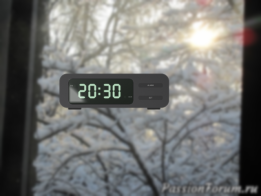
**20:30**
